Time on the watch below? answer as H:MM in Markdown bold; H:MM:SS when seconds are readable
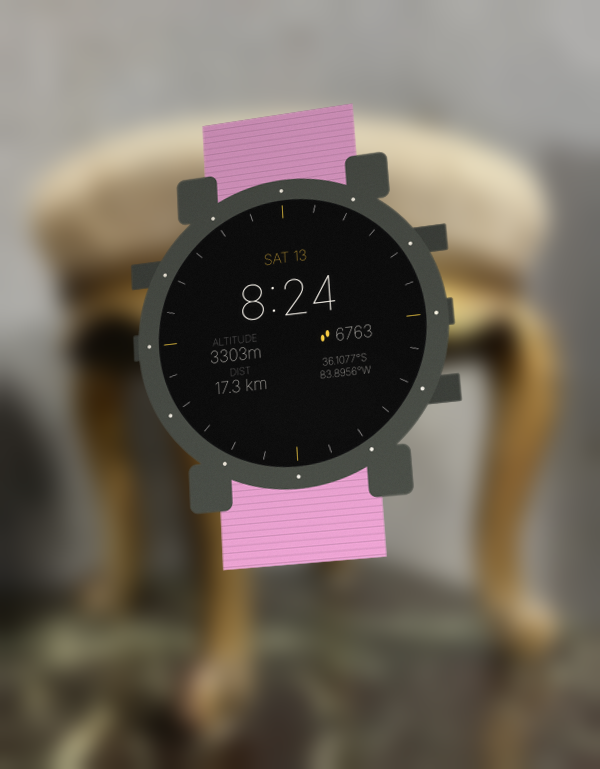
**8:24**
